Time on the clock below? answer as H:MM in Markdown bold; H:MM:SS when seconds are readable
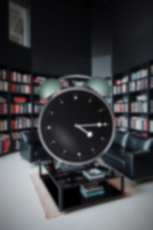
**4:15**
